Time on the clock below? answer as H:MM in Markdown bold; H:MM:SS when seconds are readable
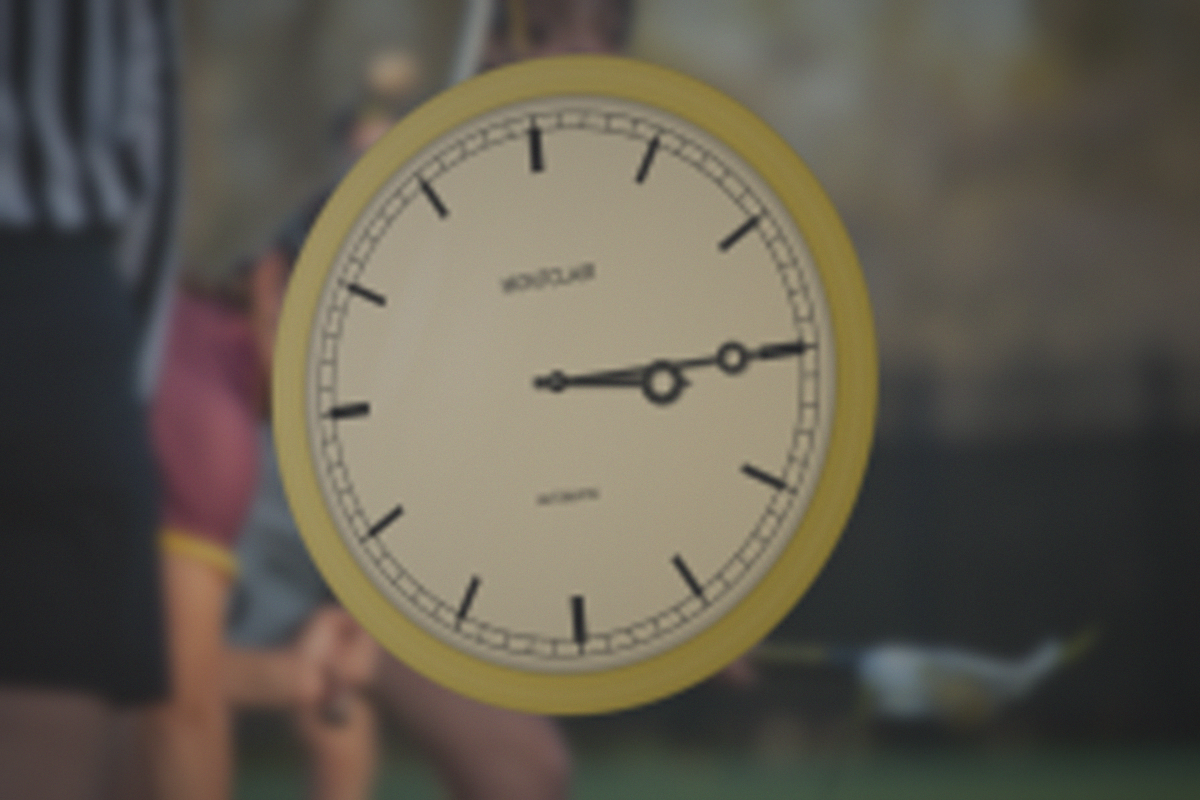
**3:15**
